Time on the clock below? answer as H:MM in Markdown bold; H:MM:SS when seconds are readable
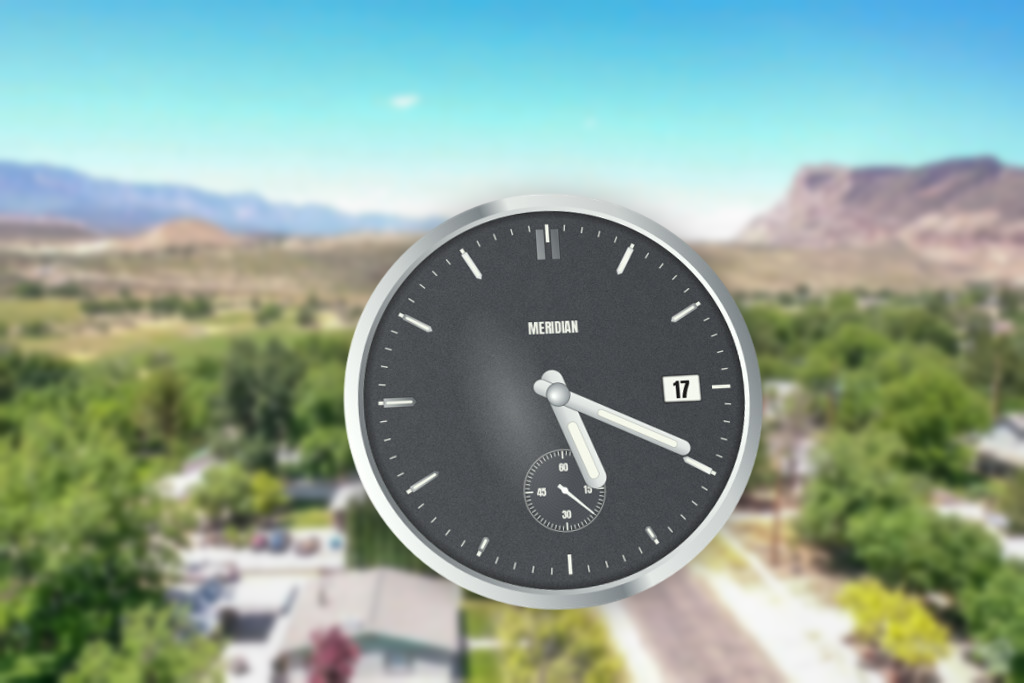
**5:19:22**
